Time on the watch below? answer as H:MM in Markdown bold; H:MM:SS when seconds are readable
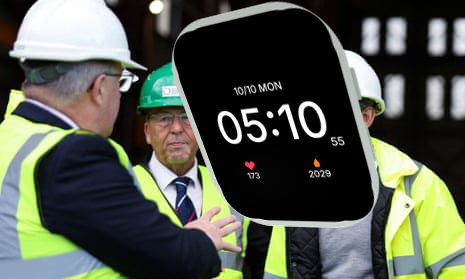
**5:10:55**
